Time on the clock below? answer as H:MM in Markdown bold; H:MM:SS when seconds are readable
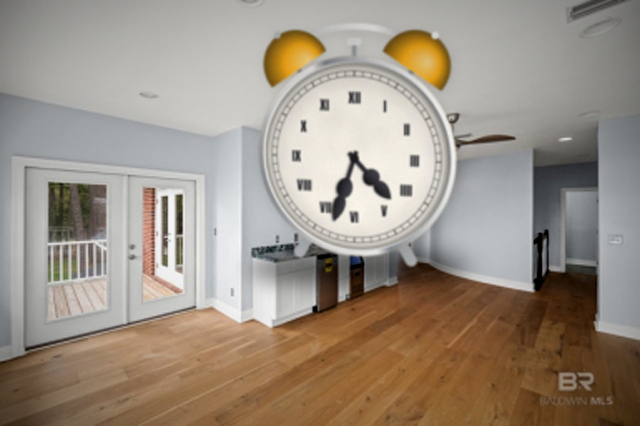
**4:33**
